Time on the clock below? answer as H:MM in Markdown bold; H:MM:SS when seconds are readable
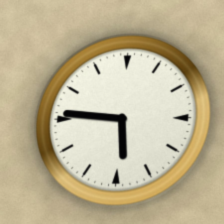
**5:46**
